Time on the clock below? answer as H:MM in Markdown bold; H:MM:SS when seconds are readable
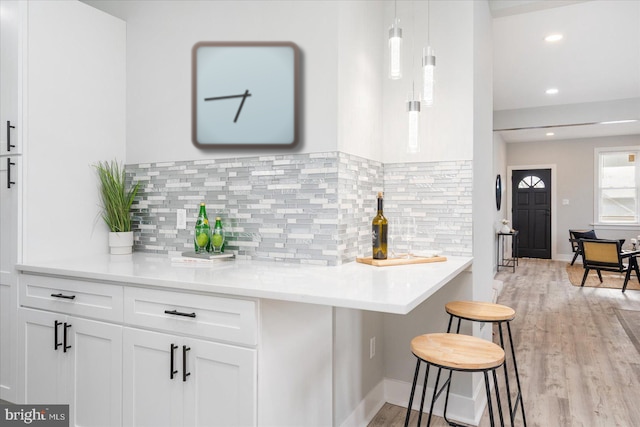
**6:44**
